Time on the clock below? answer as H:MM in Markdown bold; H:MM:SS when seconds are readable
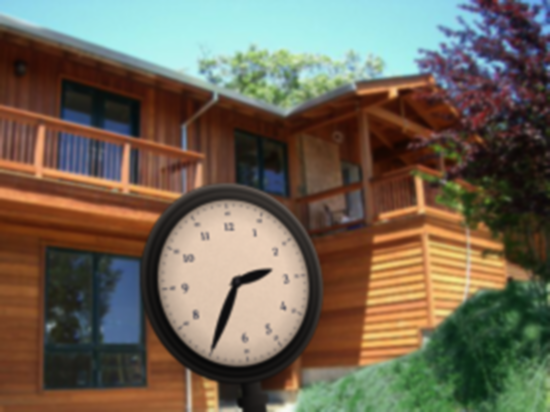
**2:35**
